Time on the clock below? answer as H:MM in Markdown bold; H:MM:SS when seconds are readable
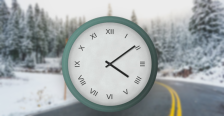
**4:09**
